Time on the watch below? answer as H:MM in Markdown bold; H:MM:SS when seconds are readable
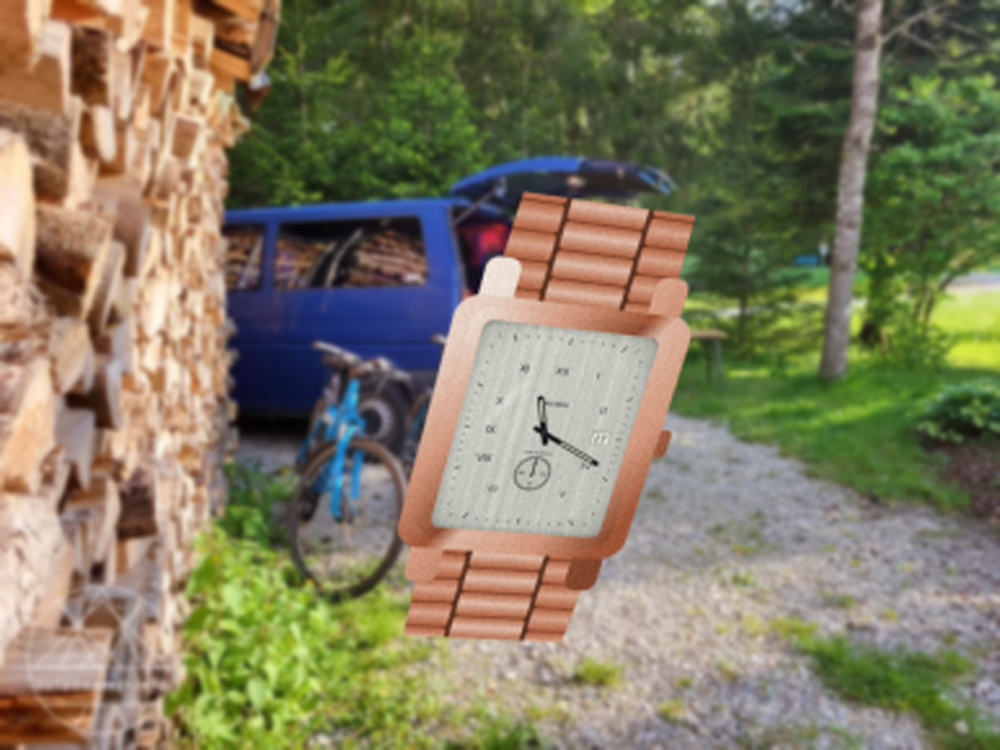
**11:19**
